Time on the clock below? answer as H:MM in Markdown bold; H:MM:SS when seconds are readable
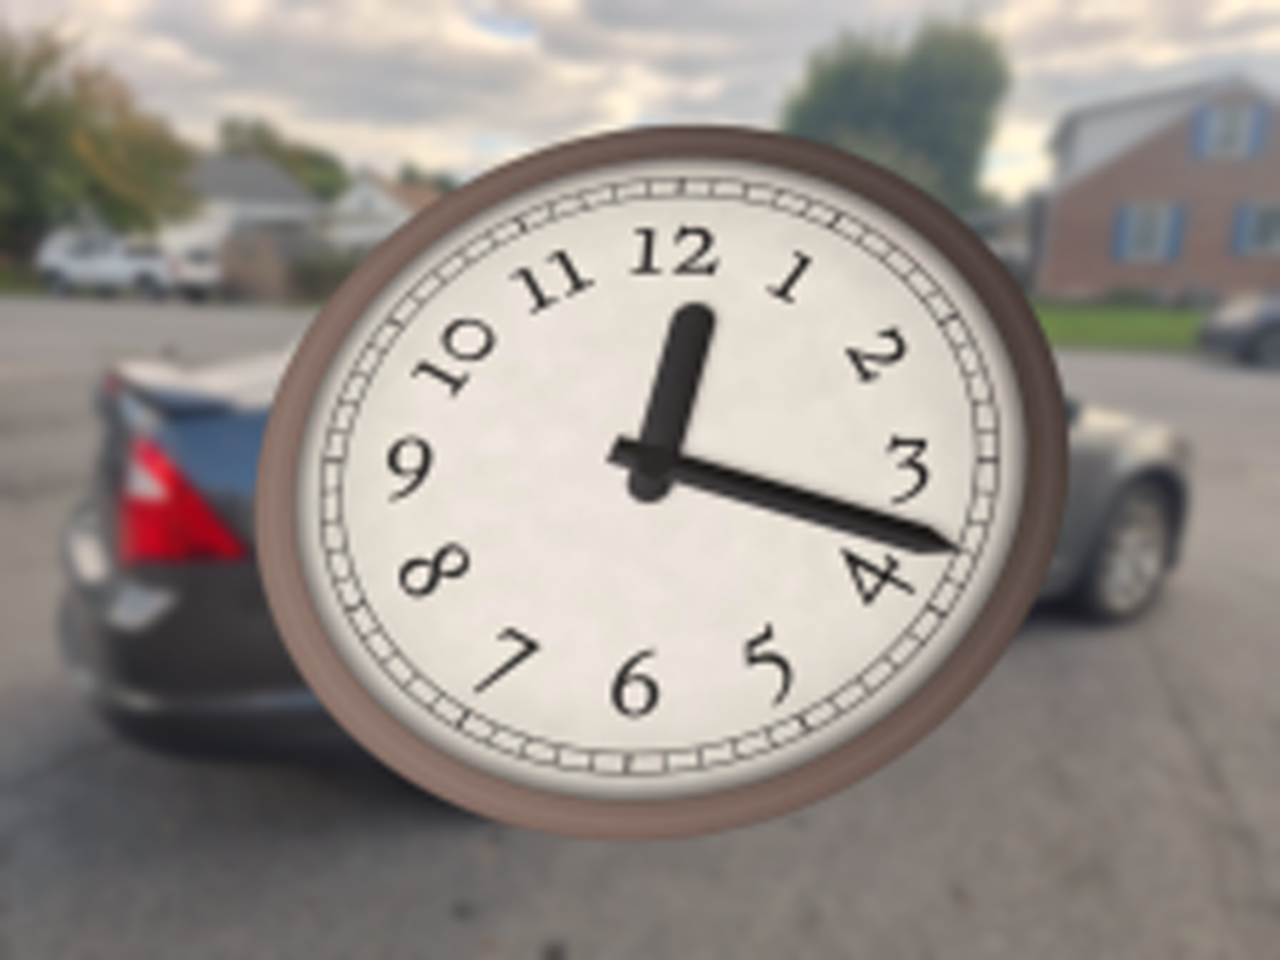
**12:18**
